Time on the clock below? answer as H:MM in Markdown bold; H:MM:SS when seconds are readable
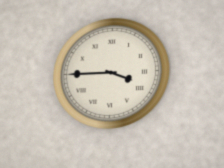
**3:45**
